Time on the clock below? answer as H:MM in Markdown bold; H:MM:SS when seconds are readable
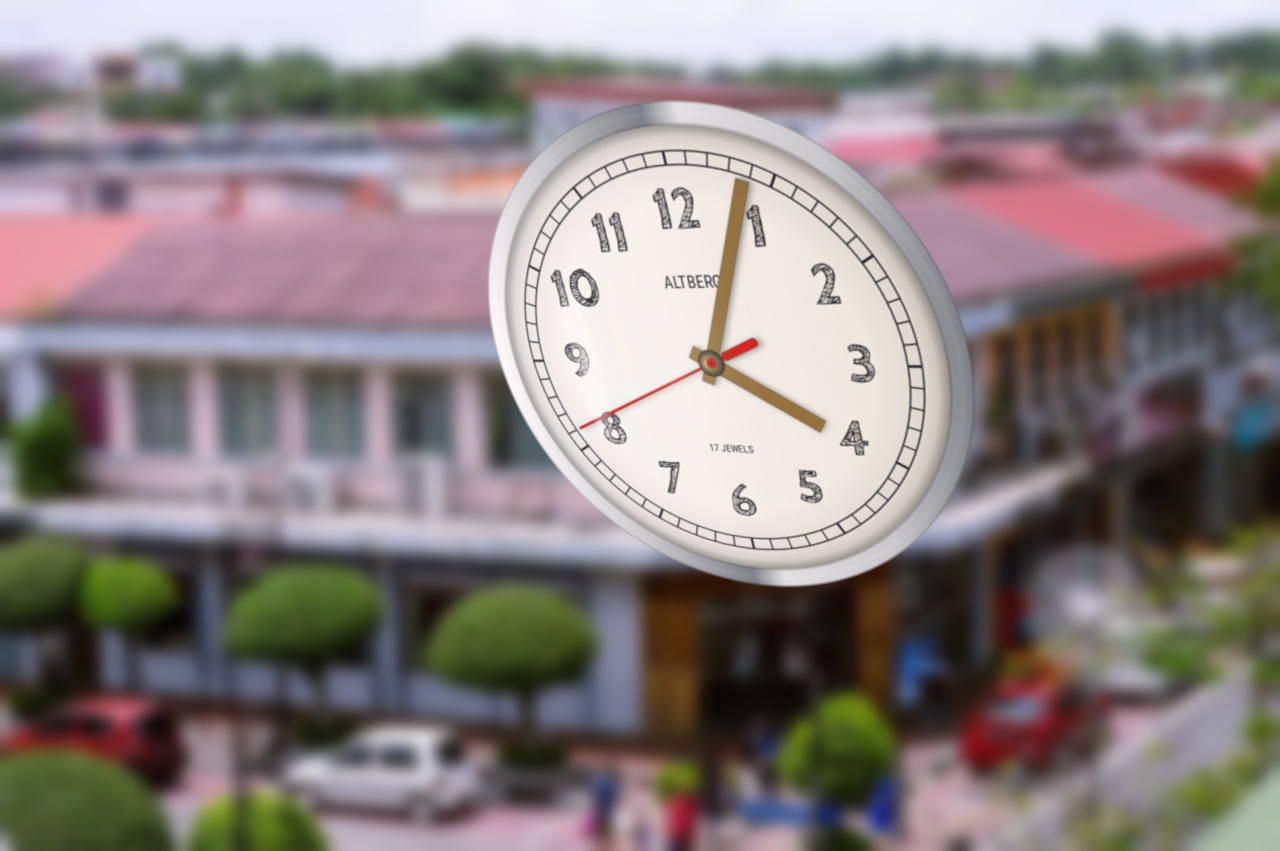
**4:03:41**
